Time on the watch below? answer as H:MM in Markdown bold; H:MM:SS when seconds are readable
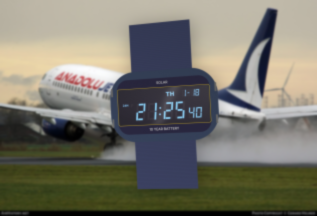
**21:25:40**
